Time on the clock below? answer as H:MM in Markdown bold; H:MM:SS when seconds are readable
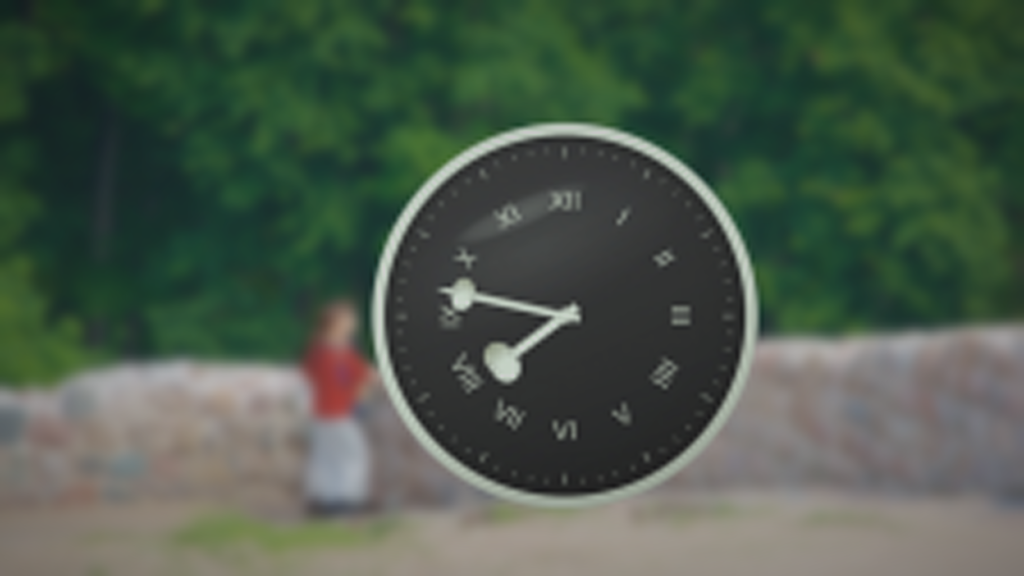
**7:47**
